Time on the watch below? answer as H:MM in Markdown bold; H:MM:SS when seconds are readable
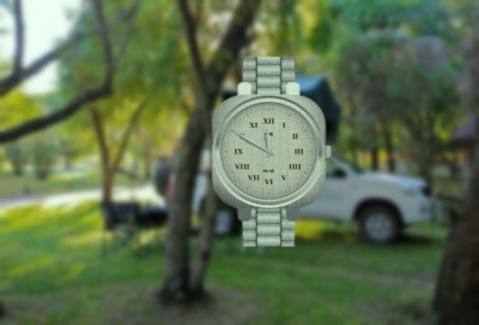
**11:50**
